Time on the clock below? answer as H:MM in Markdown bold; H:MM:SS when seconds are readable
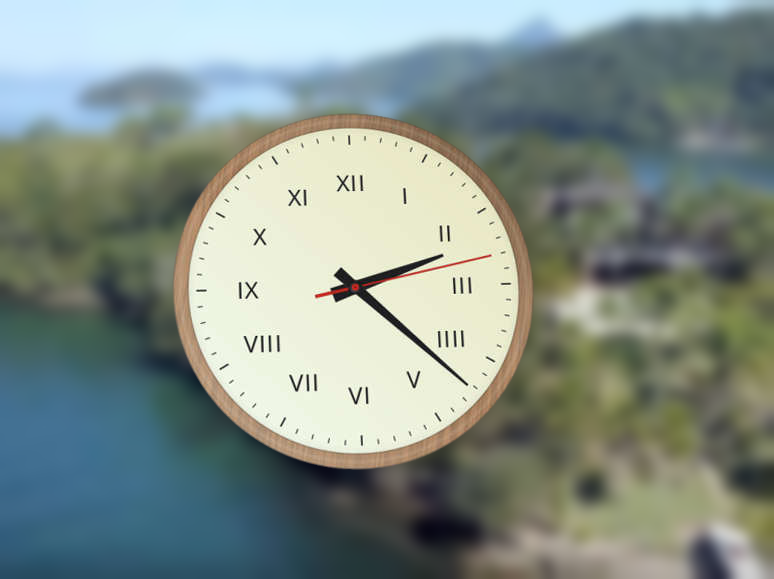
**2:22:13**
